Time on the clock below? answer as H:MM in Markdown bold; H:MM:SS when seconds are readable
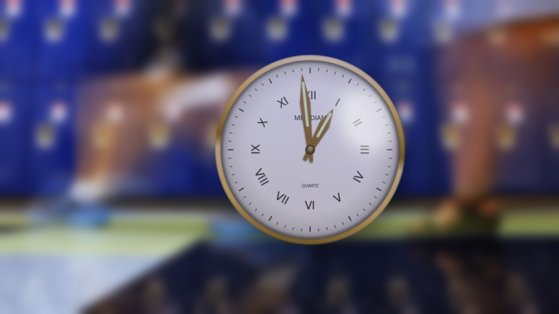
**12:59**
